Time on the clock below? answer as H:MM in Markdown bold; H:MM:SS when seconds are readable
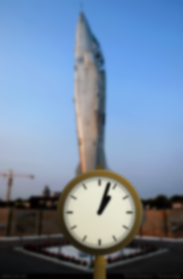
**1:03**
